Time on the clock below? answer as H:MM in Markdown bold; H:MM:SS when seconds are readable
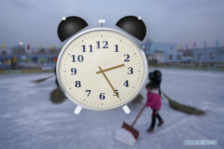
**2:25**
